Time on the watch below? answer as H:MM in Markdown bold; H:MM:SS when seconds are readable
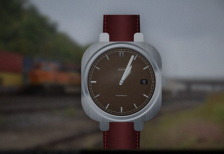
**1:04**
